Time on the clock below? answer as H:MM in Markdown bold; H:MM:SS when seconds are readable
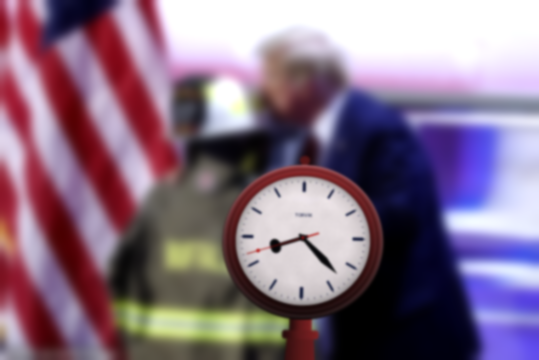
**8:22:42**
